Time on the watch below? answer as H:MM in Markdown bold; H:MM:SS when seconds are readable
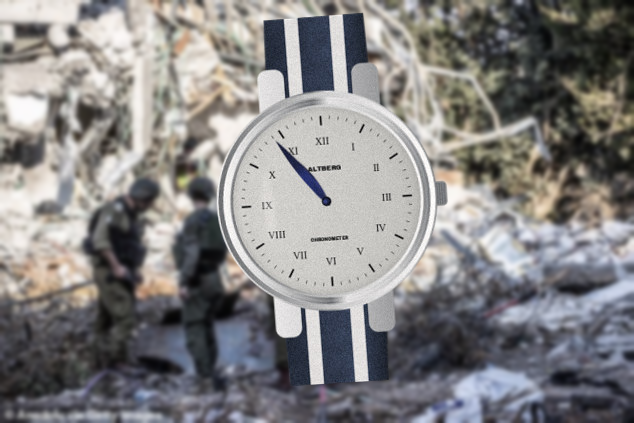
**10:54**
